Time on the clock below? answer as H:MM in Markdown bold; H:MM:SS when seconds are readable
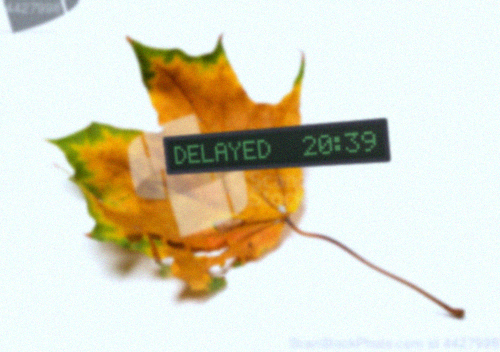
**20:39**
